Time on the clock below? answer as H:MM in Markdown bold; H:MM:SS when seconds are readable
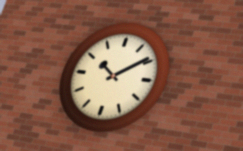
**10:09**
